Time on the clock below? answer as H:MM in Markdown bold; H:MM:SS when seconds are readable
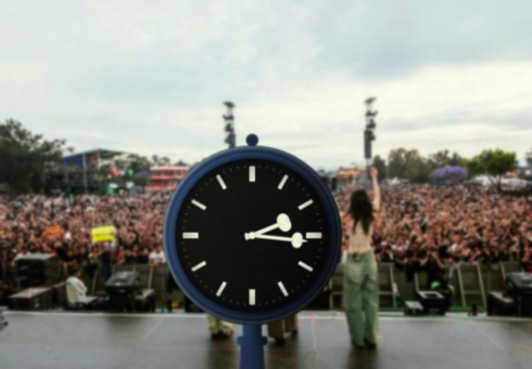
**2:16**
